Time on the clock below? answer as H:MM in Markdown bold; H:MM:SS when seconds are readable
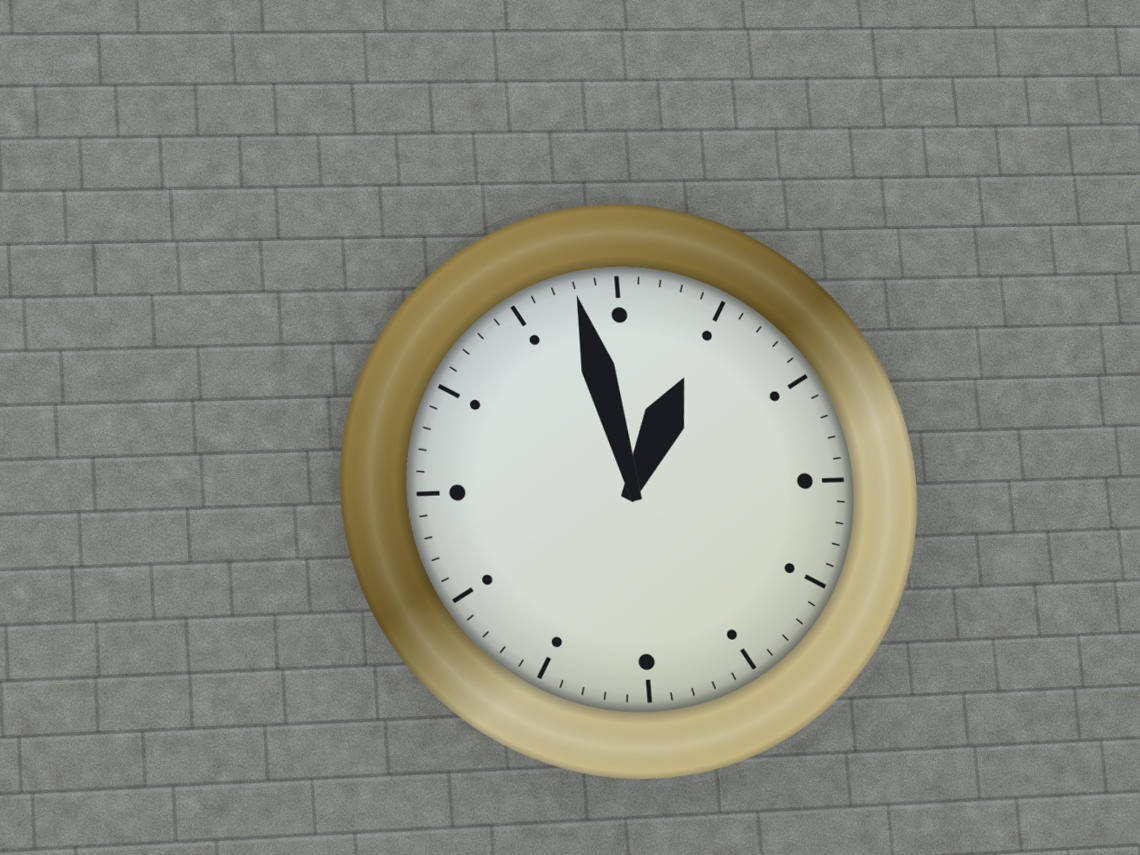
**12:58**
